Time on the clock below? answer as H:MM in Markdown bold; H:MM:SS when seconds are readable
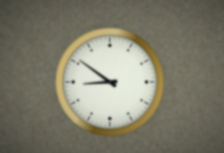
**8:51**
